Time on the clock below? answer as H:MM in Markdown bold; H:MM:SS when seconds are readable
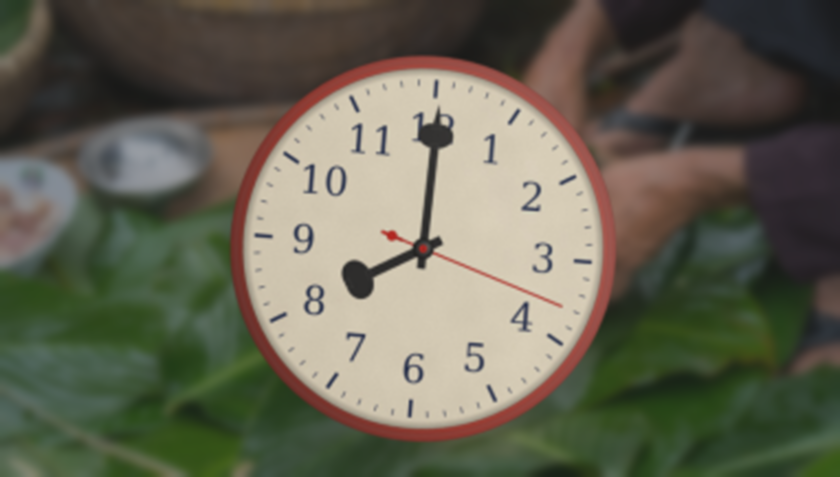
**8:00:18**
